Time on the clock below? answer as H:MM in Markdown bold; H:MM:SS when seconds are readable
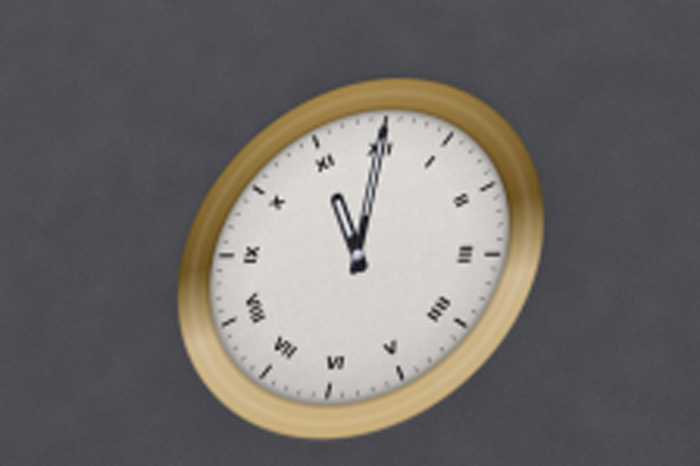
**11:00**
